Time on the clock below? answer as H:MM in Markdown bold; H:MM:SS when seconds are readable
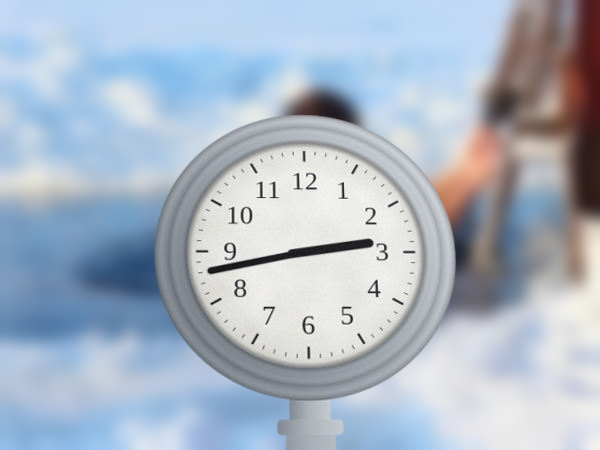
**2:43**
